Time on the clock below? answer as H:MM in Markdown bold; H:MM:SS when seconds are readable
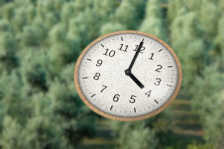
**4:00**
